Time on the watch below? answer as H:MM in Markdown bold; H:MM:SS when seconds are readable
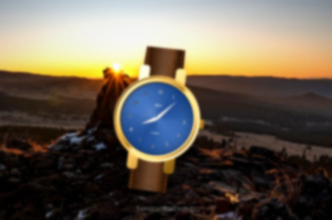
**8:07**
